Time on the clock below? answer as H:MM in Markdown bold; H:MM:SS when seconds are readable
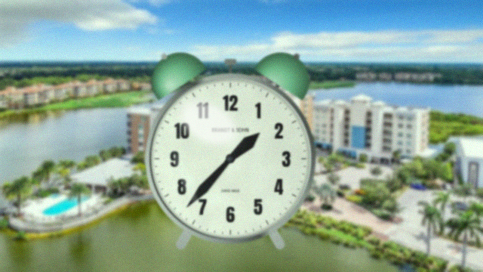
**1:37**
